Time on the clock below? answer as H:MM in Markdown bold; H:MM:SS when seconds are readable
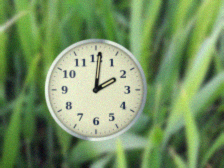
**2:01**
